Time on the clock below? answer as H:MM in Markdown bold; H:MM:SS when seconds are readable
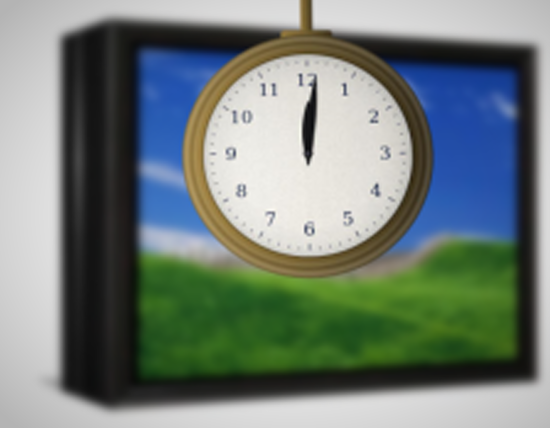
**12:01**
